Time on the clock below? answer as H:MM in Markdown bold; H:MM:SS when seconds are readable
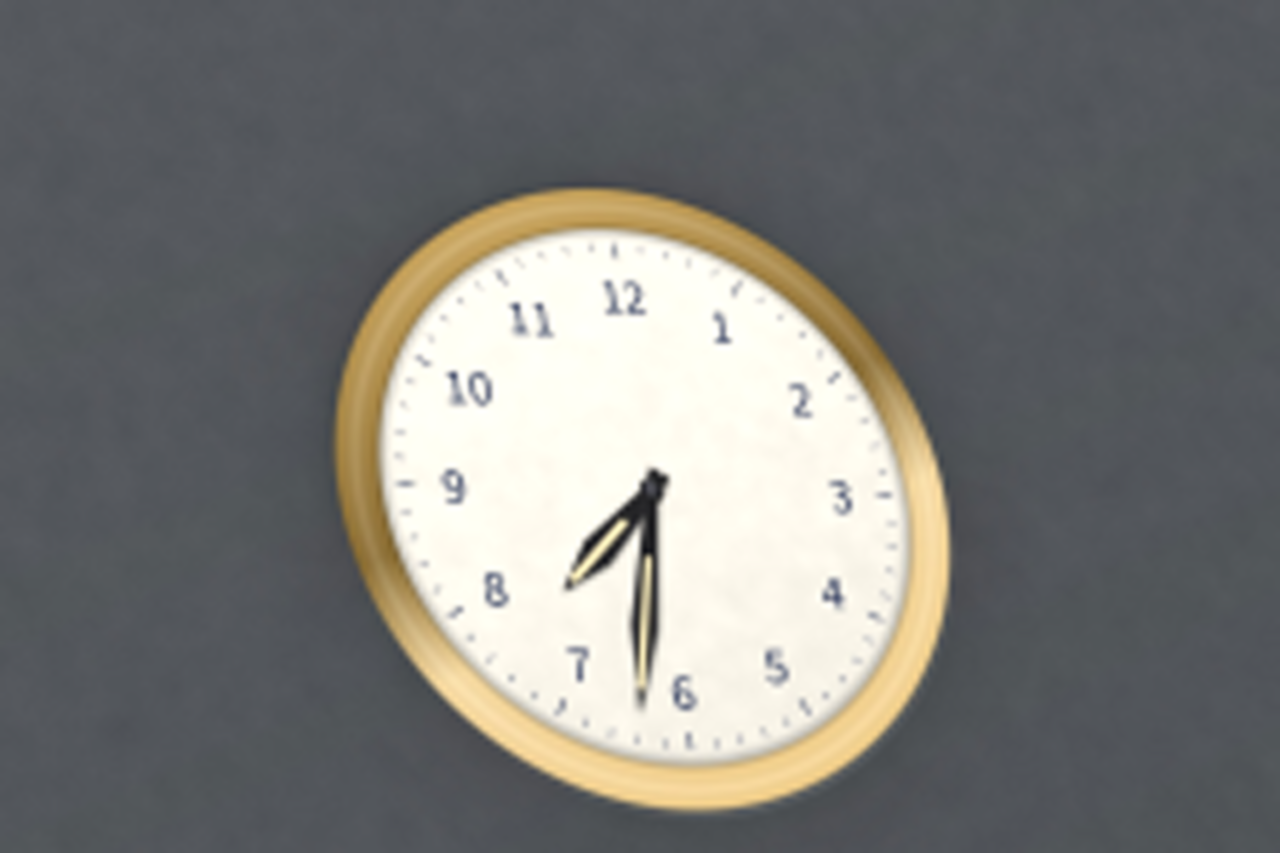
**7:32**
